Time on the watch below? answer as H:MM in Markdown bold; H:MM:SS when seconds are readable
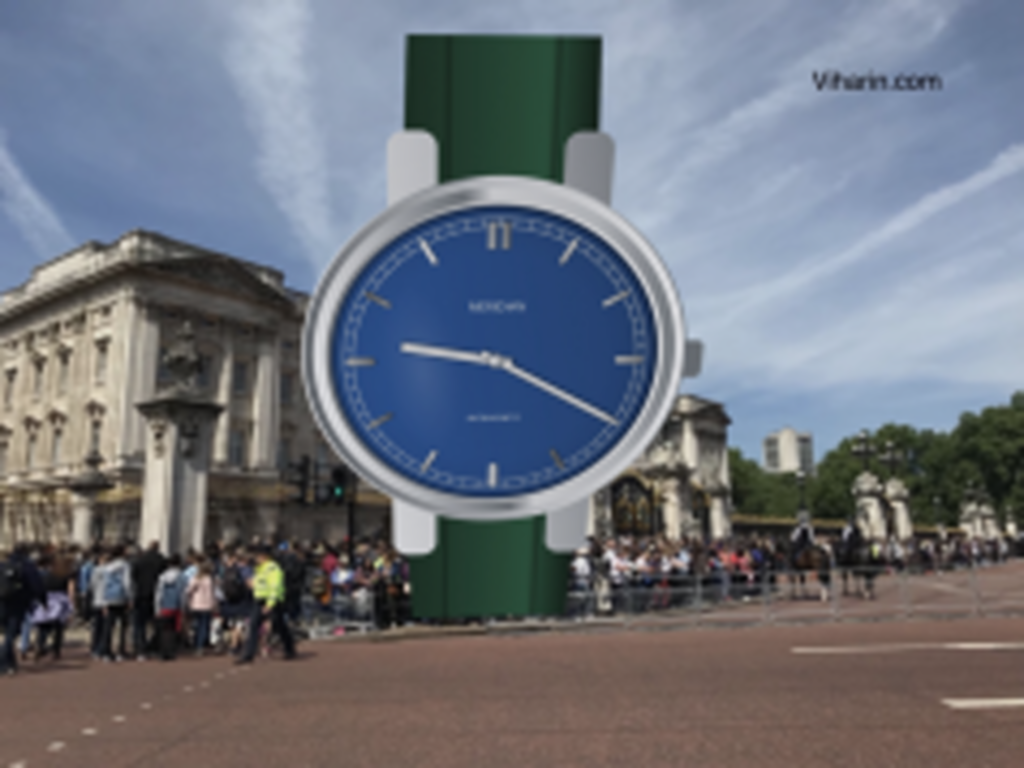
**9:20**
